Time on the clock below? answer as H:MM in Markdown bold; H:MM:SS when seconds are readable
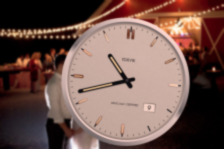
**10:42**
